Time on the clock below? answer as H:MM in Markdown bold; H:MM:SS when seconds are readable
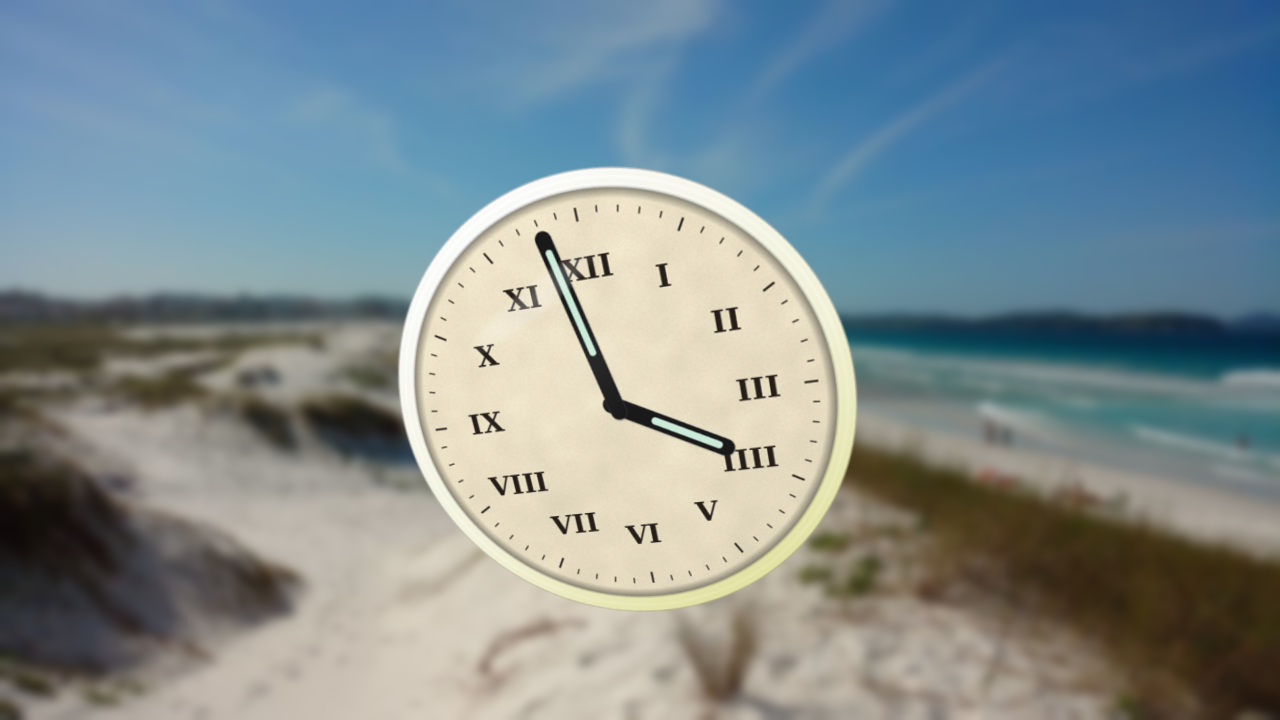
**3:58**
